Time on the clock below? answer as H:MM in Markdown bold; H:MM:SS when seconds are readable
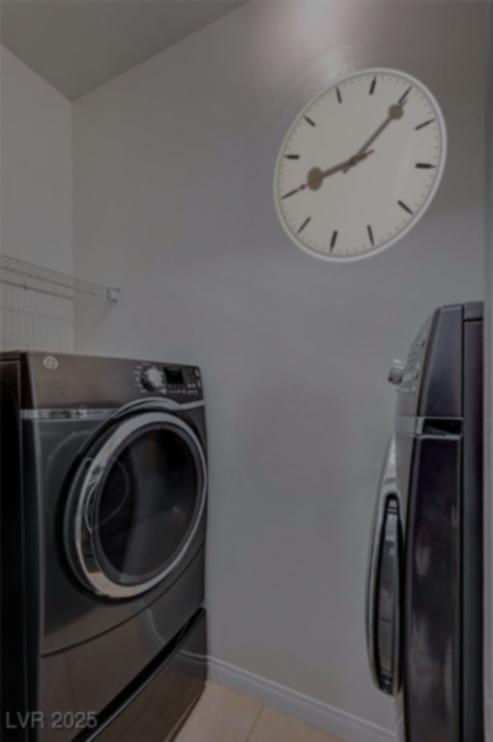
**8:05:40**
